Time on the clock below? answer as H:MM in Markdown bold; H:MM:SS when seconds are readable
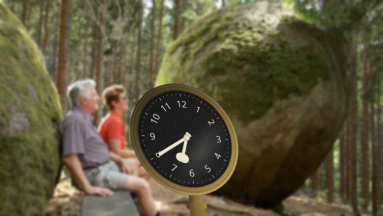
**6:40**
